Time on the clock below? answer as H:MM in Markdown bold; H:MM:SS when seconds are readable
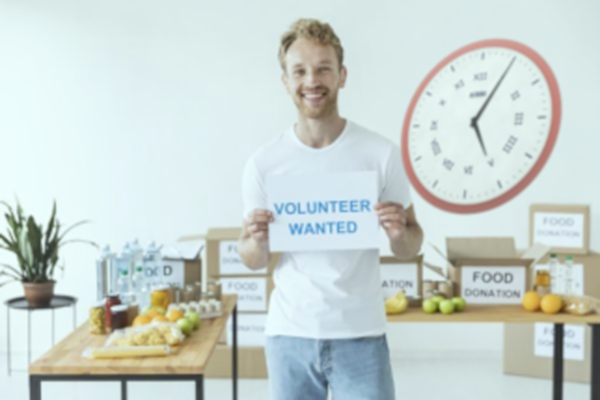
**5:05**
